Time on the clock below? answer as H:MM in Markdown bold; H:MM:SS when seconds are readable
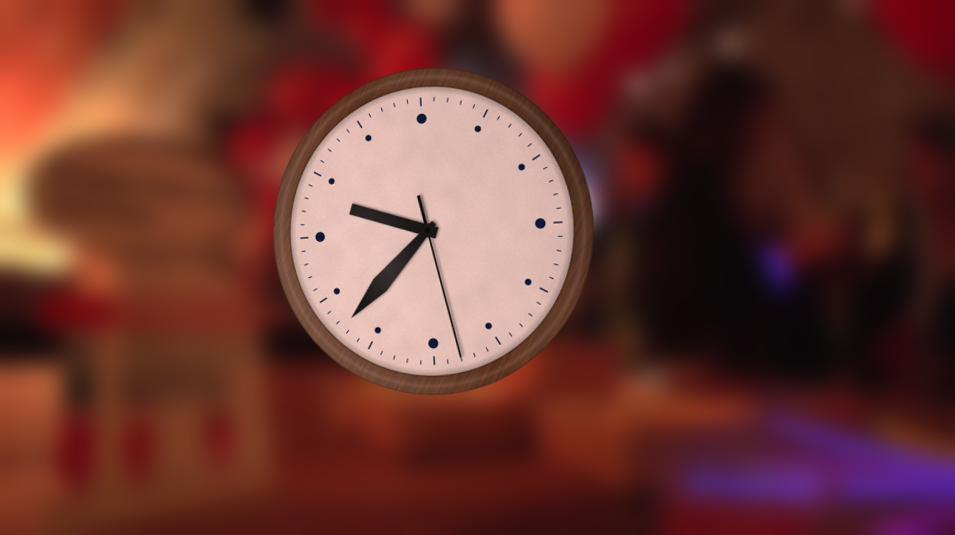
**9:37:28**
